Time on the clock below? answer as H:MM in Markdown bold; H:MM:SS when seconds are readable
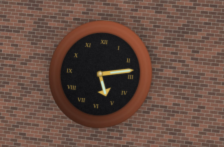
**5:13**
